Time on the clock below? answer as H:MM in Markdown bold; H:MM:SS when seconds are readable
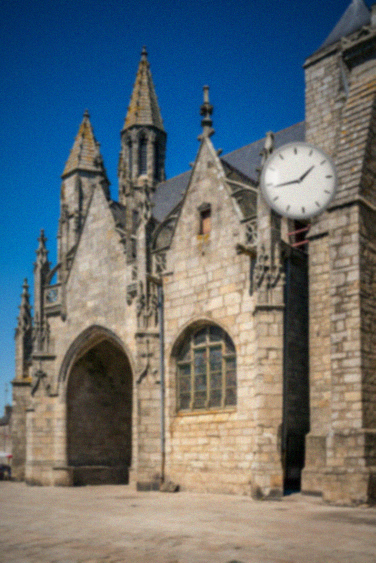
**1:44**
